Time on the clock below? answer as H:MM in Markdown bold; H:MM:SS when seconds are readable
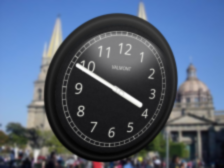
**3:49**
